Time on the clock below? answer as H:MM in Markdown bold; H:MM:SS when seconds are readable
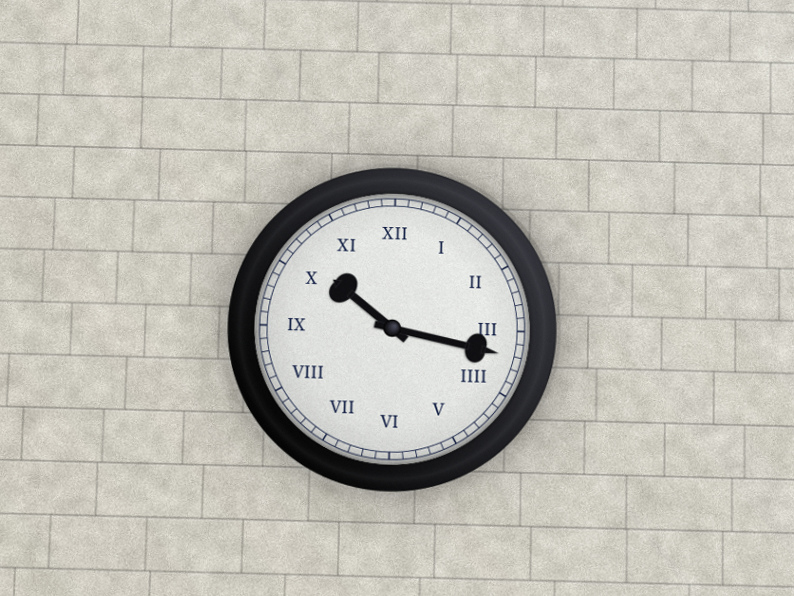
**10:17**
